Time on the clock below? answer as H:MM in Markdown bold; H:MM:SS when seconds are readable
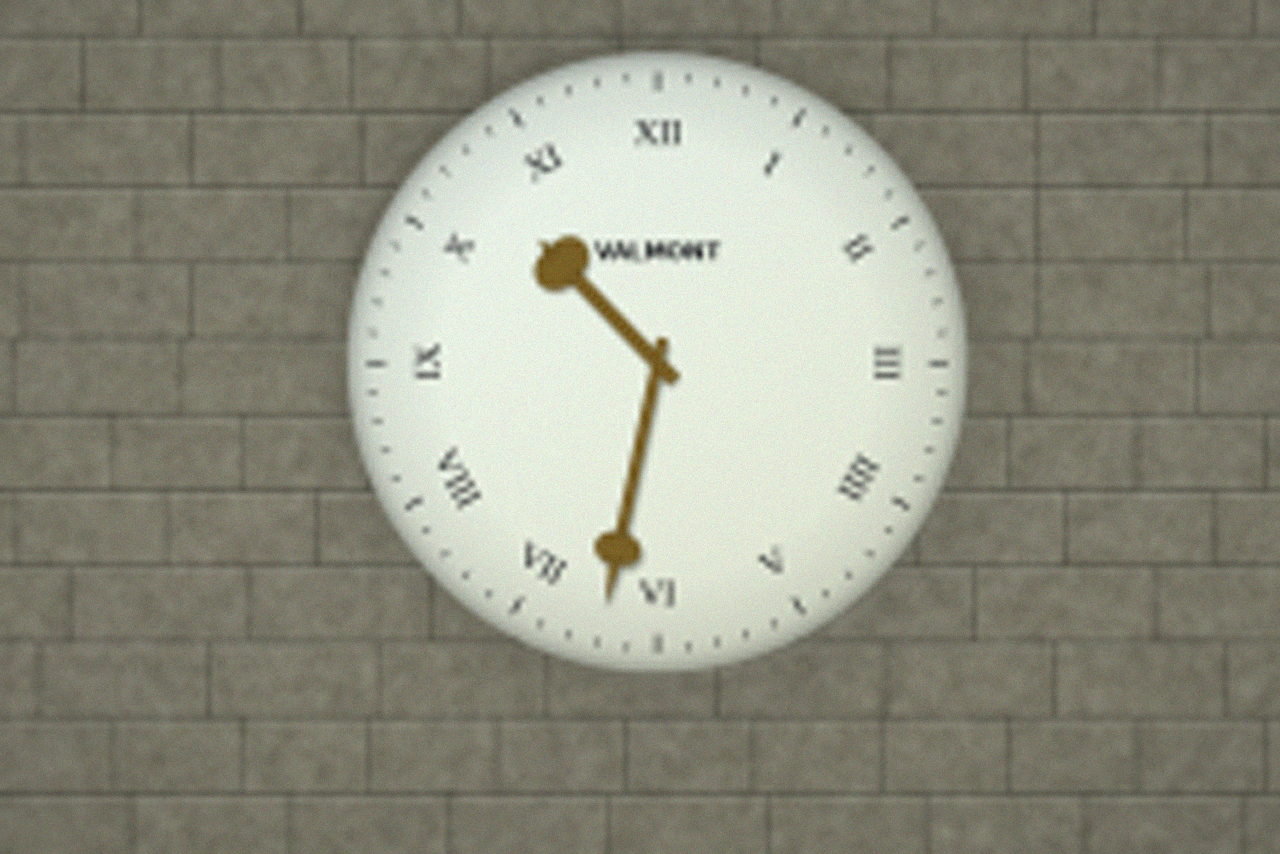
**10:32**
